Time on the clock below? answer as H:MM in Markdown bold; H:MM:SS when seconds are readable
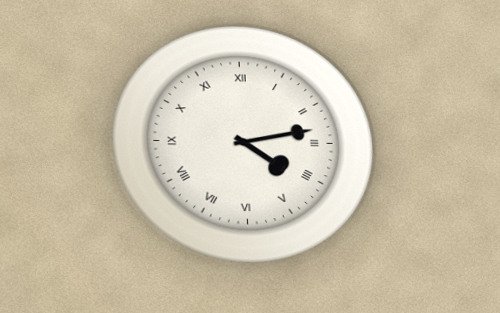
**4:13**
